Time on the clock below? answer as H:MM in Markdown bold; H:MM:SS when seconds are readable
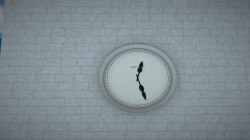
**12:27**
